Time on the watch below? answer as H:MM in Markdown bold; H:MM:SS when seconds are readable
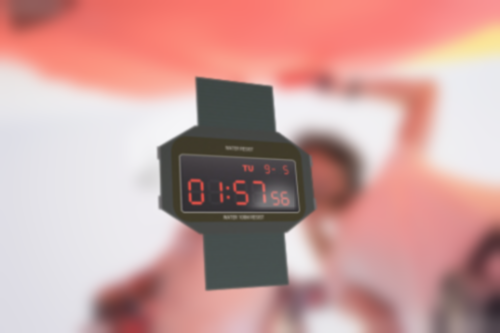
**1:57:56**
